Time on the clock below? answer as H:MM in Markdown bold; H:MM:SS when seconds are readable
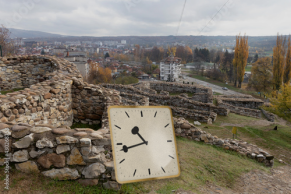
**10:43**
